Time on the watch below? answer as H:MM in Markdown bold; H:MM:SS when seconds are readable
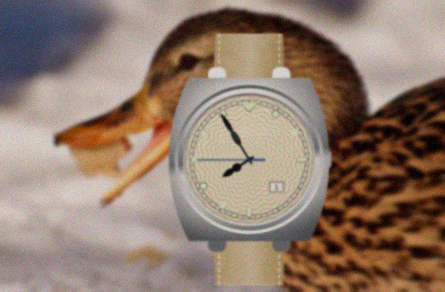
**7:54:45**
